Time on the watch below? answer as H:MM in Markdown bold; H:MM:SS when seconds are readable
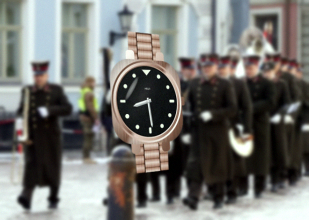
**8:29**
